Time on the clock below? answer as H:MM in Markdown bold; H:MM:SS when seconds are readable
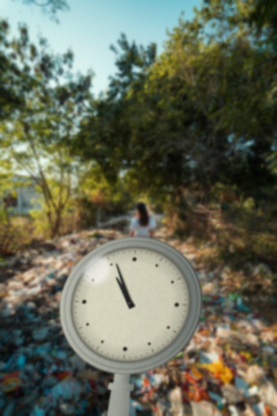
**10:56**
